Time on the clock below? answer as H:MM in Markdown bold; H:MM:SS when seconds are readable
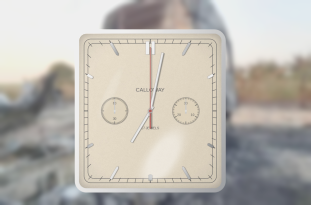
**7:02**
